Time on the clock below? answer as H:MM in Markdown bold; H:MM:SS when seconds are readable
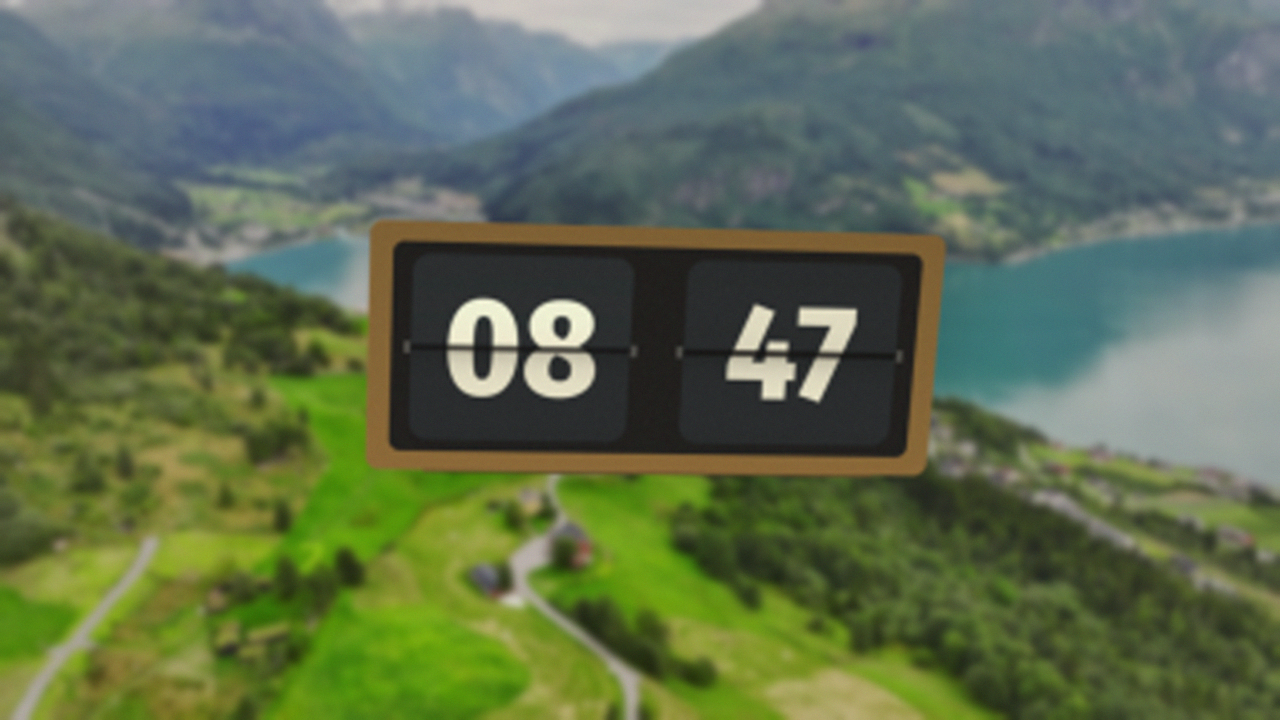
**8:47**
